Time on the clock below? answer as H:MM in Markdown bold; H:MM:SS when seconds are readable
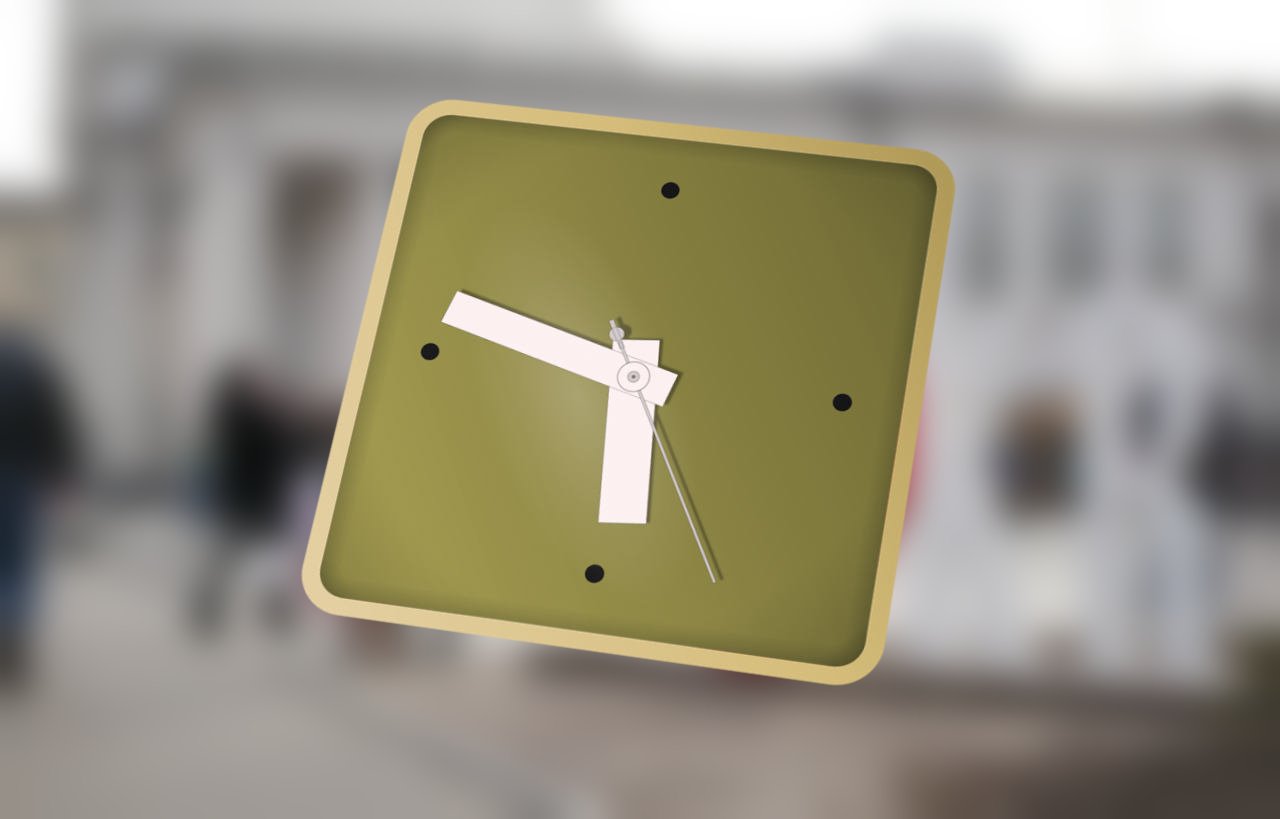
**5:47:25**
